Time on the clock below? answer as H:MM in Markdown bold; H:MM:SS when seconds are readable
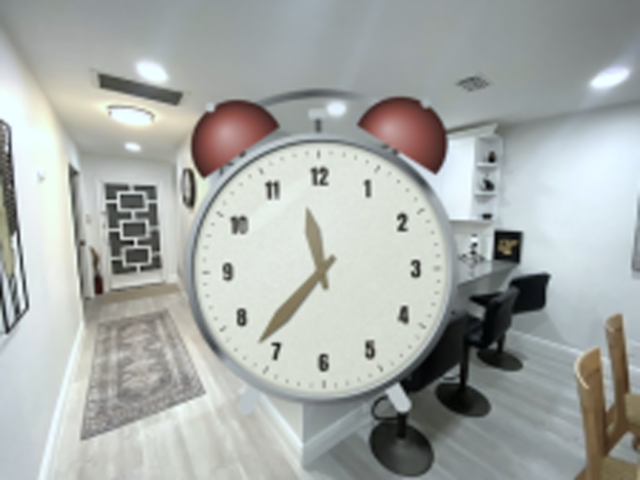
**11:37**
